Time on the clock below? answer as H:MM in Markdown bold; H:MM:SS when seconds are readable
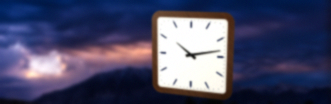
**10:13**
